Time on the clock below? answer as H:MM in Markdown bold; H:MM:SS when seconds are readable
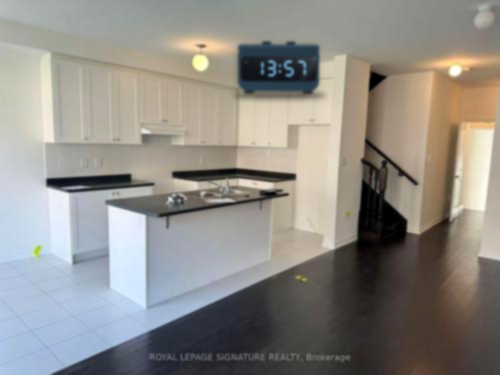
**13:57**
